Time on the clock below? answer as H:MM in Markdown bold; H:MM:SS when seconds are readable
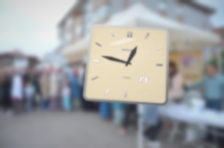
**12:47**
